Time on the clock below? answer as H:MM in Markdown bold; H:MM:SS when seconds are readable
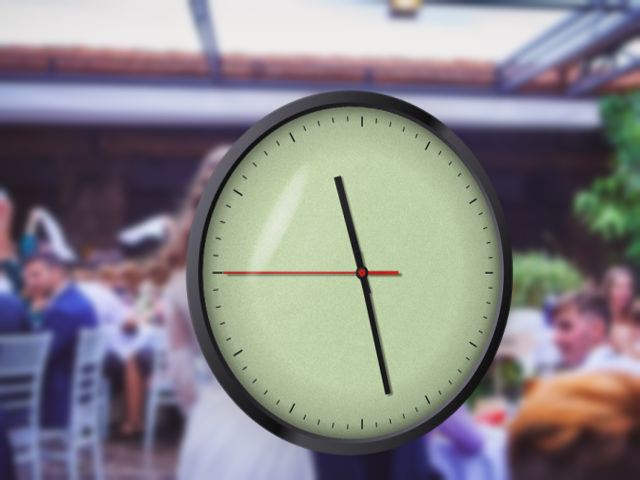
**11:27:45**
